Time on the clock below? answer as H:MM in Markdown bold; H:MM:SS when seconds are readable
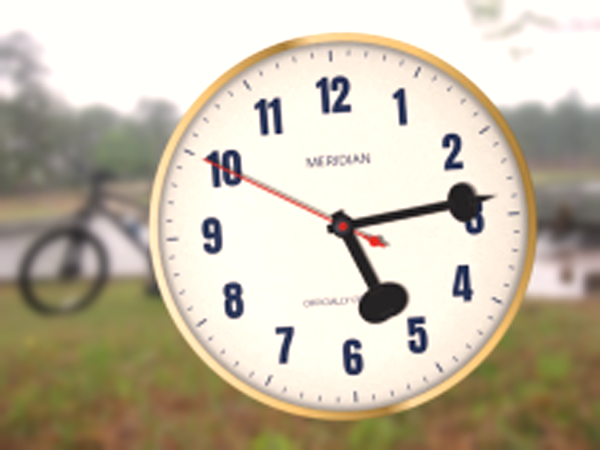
**5:13:50**
